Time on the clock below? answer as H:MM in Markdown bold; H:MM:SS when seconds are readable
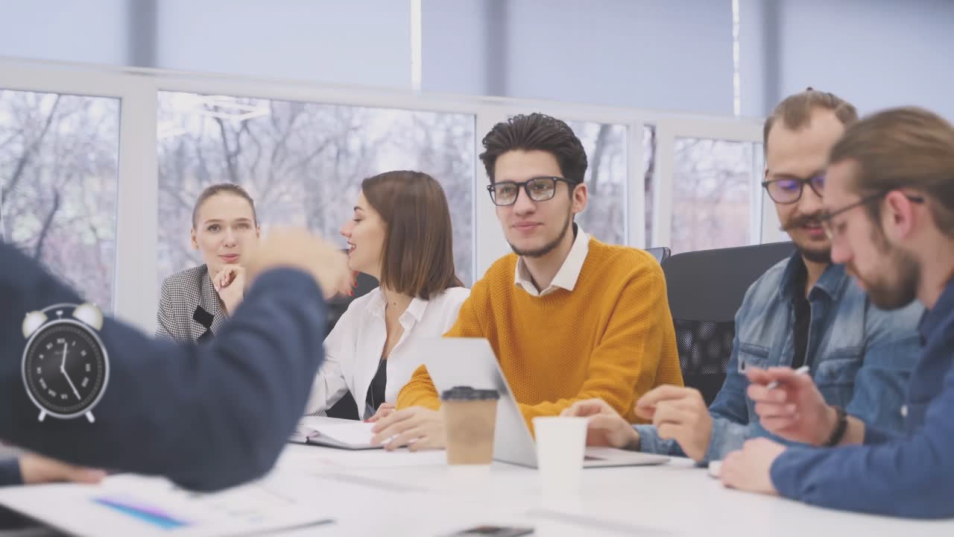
**12:25**
